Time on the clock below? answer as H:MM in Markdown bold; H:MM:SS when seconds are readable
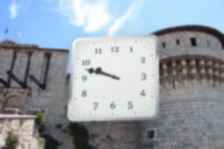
**9:48**
